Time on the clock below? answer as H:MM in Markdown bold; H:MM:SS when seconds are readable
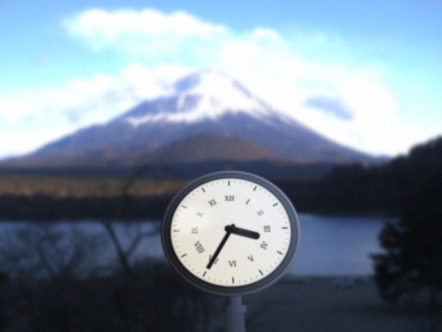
**3:35**
